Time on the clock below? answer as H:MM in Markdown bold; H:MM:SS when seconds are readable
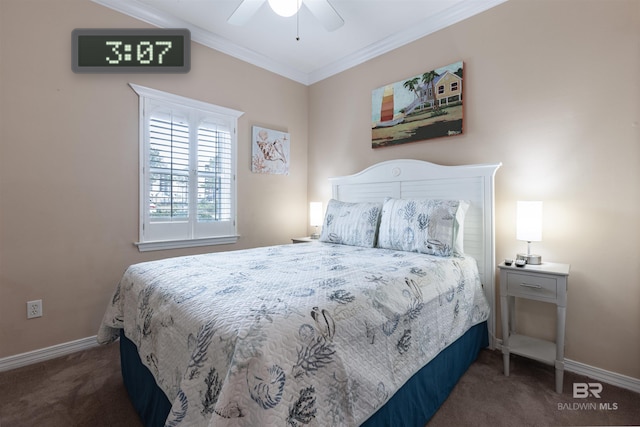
**3:07**
